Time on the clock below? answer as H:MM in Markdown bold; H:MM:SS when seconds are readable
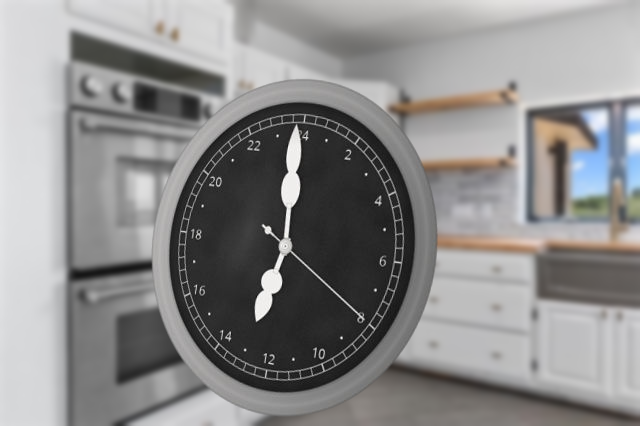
**12:59:20**
